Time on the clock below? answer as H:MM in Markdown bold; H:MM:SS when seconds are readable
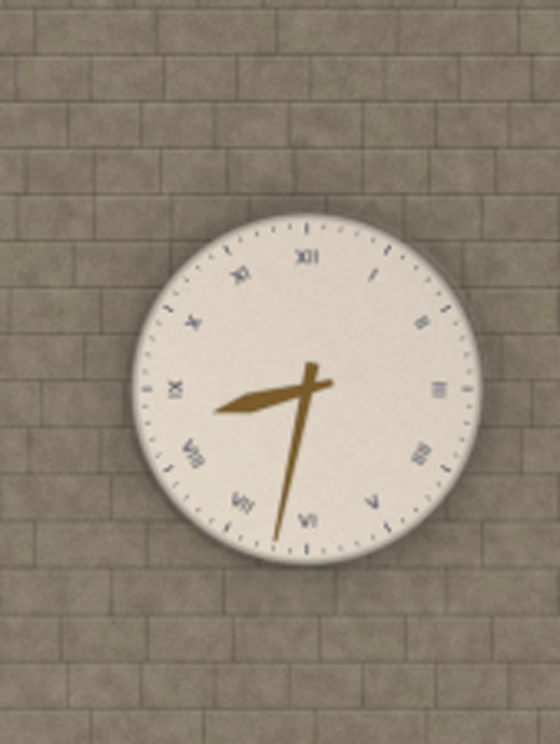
**8:32**
